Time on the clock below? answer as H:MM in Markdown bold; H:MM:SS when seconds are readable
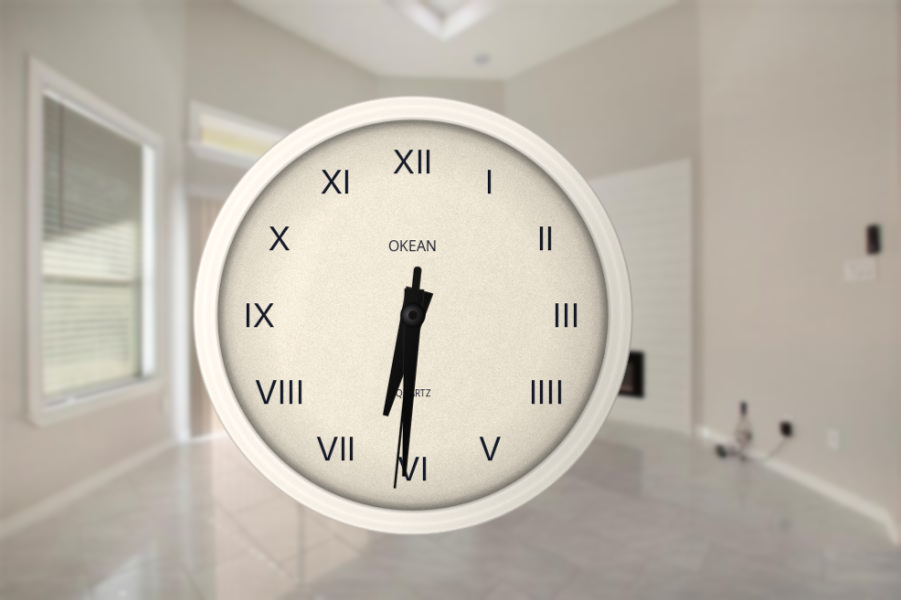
**6:30:31**
